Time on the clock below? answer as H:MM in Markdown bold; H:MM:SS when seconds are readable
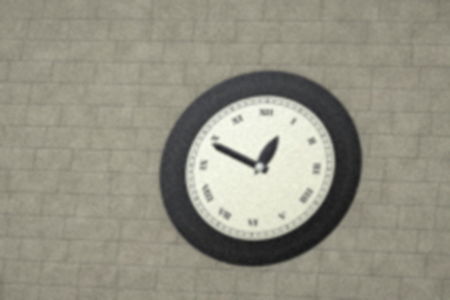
**12:49**
